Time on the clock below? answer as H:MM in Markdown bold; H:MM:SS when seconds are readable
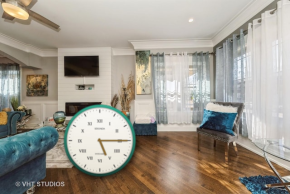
**5:15**
